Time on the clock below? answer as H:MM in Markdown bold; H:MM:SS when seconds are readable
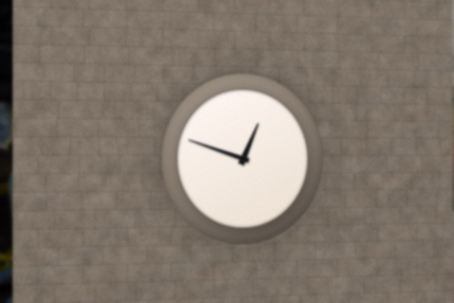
**12:48**
